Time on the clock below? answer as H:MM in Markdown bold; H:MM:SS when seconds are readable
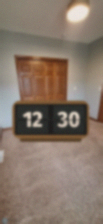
**12:30**
